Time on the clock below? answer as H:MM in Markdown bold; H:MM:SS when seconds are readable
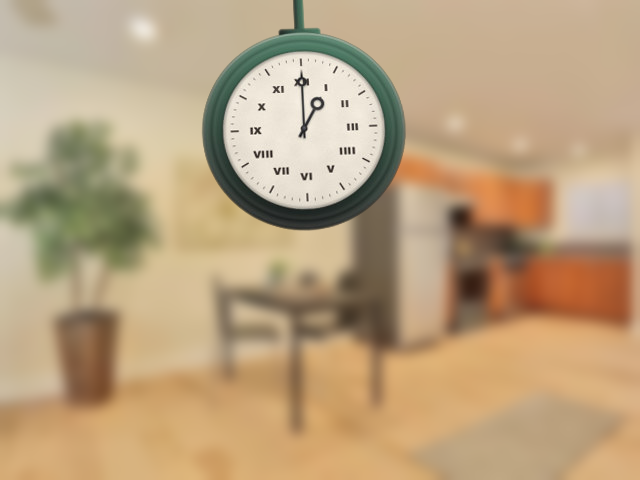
**1:00**
